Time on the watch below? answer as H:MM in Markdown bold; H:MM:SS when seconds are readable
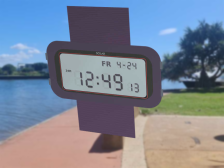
**12:49:13**
